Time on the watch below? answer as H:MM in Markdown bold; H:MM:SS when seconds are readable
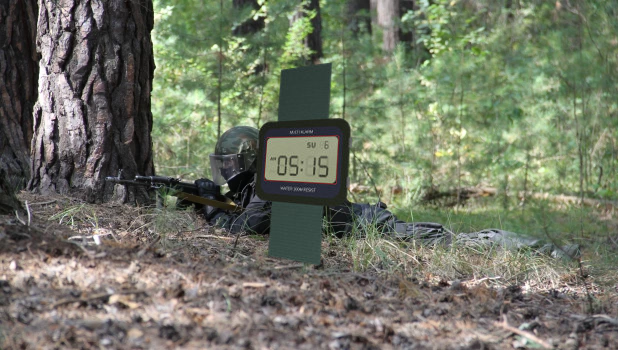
**5:15**
